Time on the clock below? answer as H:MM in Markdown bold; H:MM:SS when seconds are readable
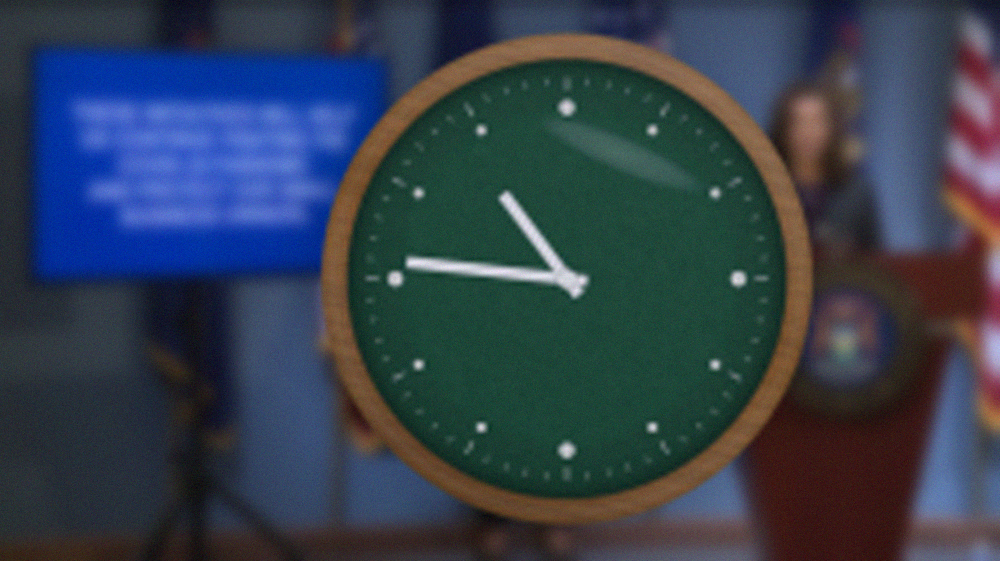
**10:46**
